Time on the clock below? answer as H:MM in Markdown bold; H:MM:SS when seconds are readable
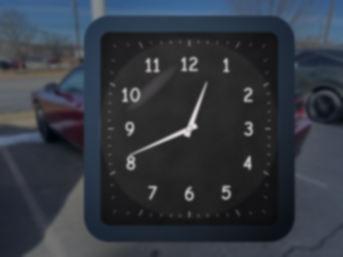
**12:41**
